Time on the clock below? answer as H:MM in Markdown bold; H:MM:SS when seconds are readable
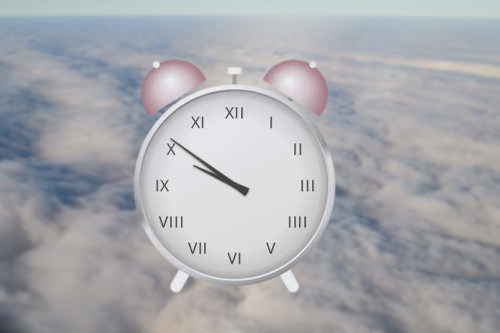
**9:51**
